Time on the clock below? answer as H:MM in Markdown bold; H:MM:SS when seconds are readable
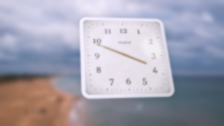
**3:49**
